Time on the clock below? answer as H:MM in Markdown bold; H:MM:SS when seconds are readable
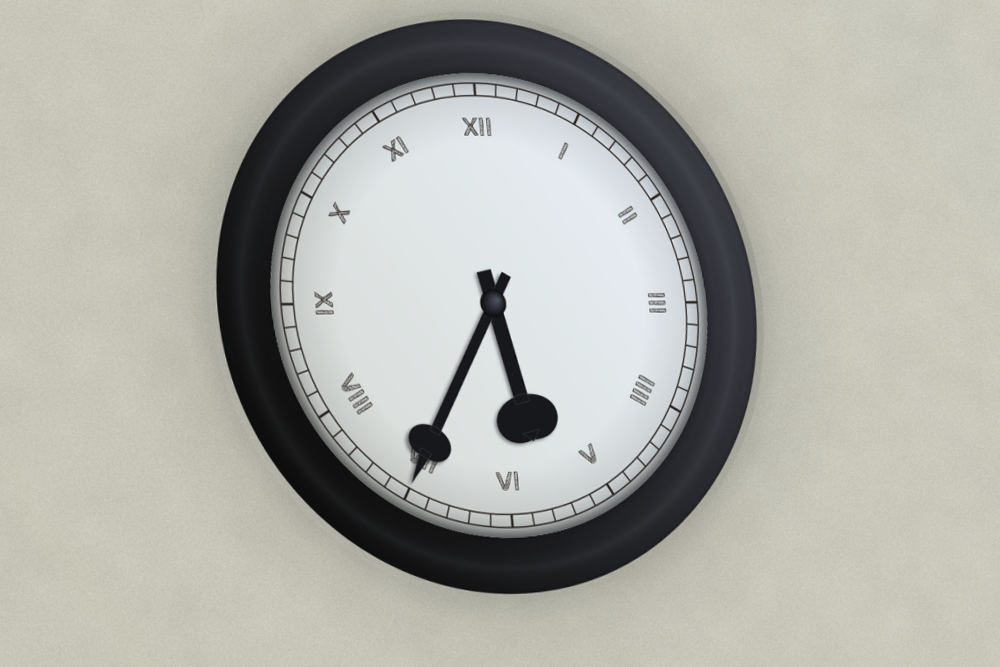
**5:35**
